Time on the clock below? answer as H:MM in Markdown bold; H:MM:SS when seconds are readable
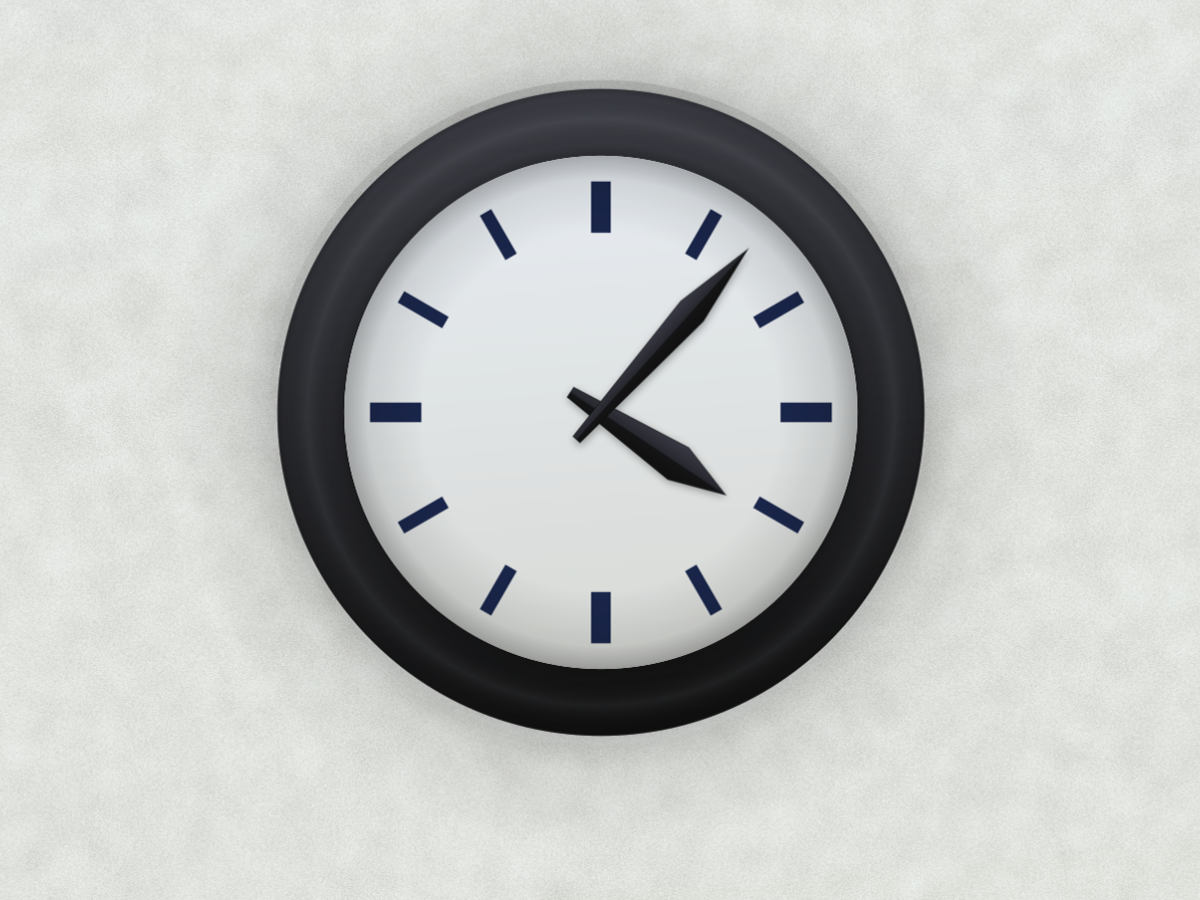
**4:07**
